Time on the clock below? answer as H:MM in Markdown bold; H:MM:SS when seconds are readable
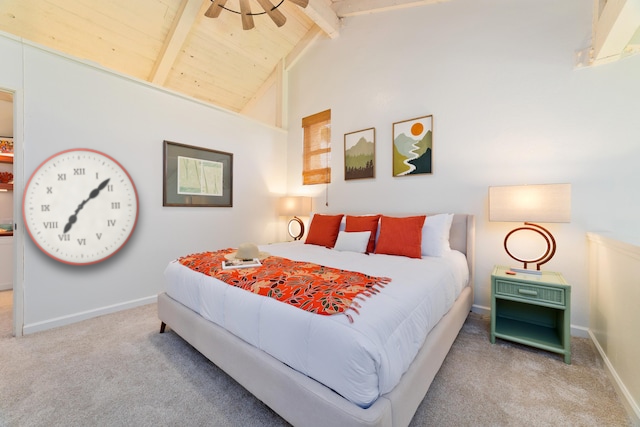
**7:08**
